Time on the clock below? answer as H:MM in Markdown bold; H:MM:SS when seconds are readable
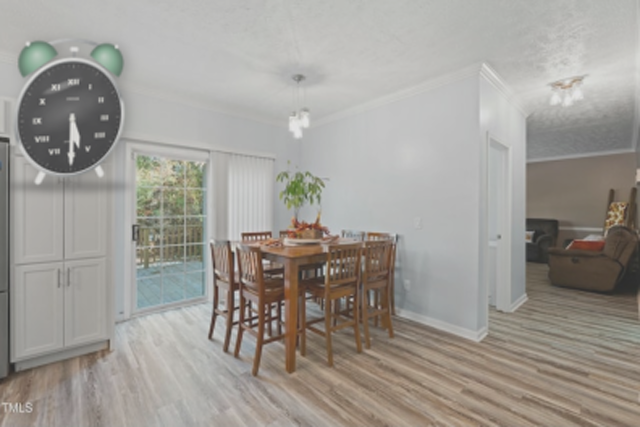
**5:30**
